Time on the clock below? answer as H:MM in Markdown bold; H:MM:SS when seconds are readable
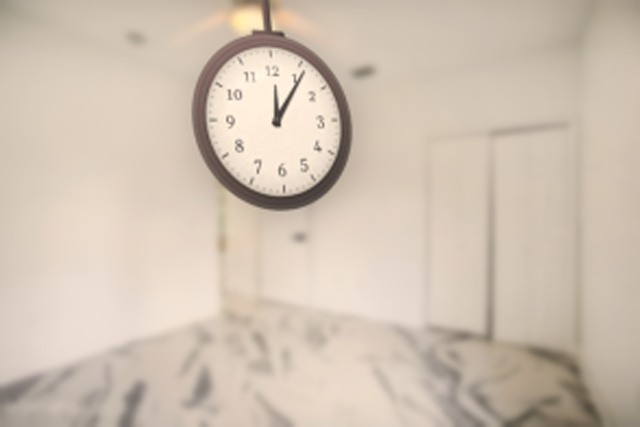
**12:06**
